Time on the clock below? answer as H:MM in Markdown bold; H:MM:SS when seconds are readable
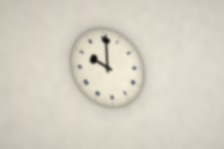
**10:01**
